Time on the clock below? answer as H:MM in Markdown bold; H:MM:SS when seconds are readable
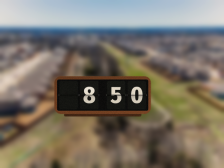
**8:50**
